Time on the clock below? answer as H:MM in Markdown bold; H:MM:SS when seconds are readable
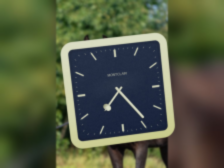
**7:24**
